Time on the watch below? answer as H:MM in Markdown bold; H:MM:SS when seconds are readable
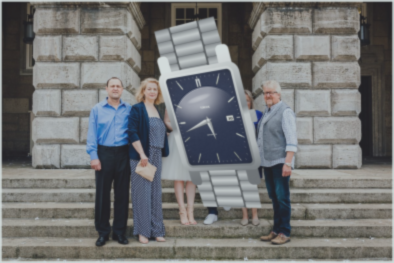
**5:42**
